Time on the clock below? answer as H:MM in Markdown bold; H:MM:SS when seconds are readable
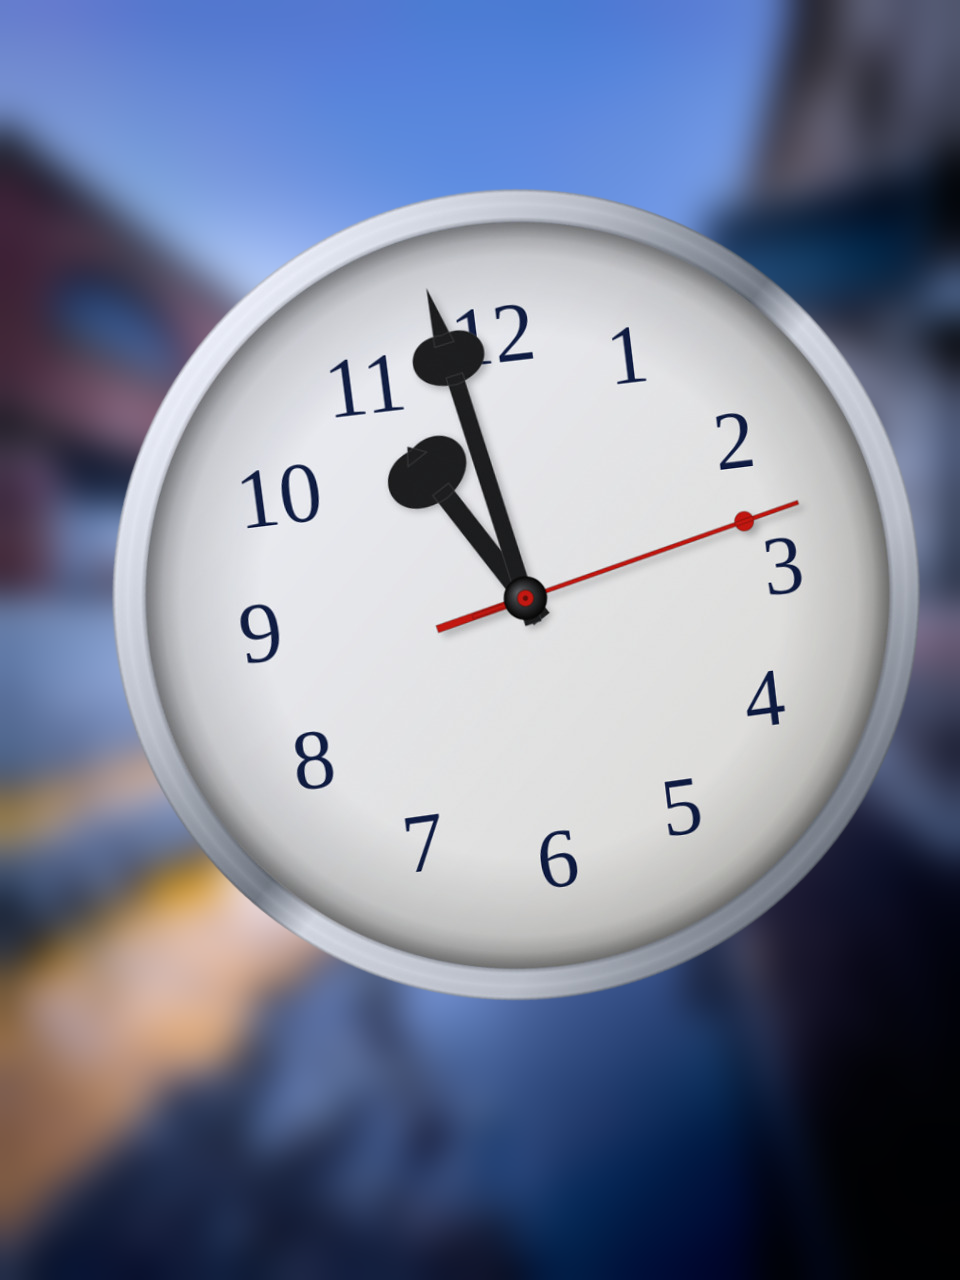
**10:58:13**
